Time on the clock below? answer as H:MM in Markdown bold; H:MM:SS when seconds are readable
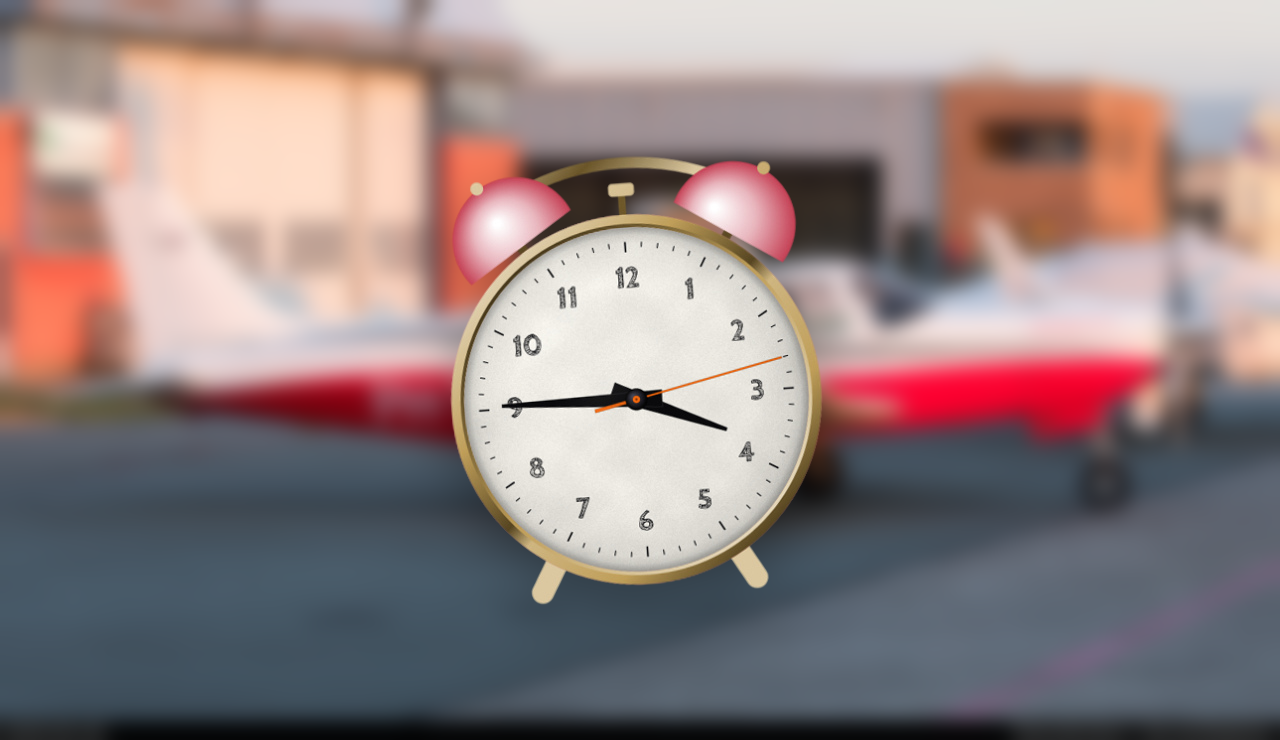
**3:45:13**
